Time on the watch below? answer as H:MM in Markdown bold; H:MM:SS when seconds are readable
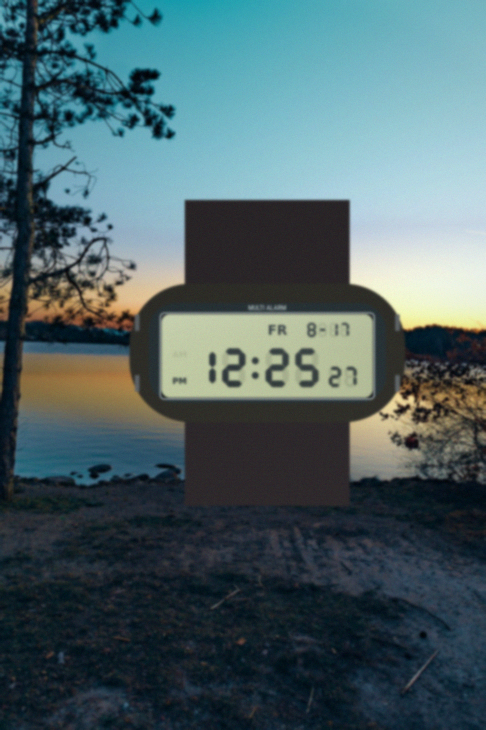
**12:25:27**
